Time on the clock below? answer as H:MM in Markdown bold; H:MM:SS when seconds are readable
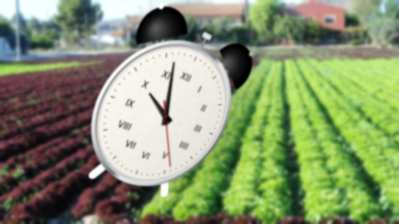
**9:56:24**
